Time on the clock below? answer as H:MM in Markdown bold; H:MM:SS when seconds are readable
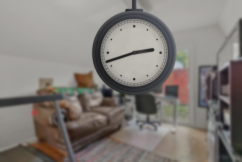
**2:42**
